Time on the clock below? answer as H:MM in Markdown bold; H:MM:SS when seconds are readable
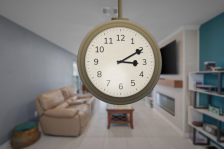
**3:10**
